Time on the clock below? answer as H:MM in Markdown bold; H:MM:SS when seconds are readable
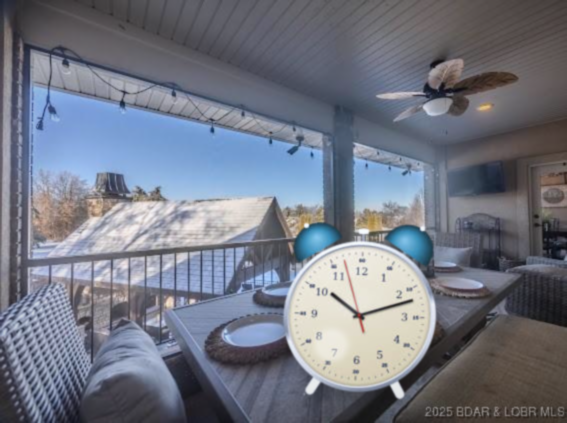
**10:11:57**
